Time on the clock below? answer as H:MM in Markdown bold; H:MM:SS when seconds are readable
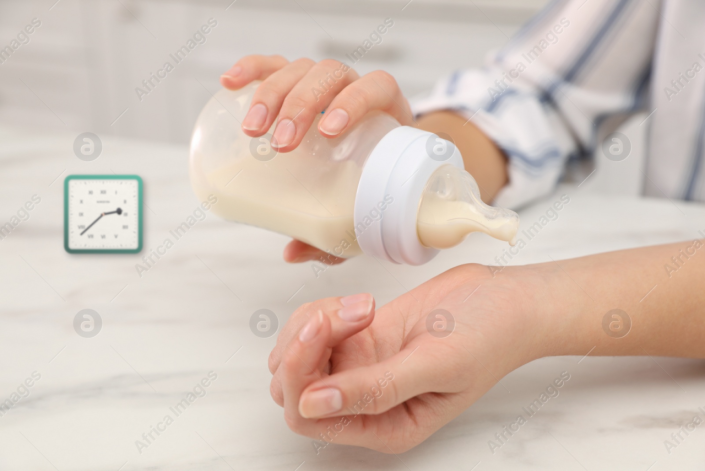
**2:38**
